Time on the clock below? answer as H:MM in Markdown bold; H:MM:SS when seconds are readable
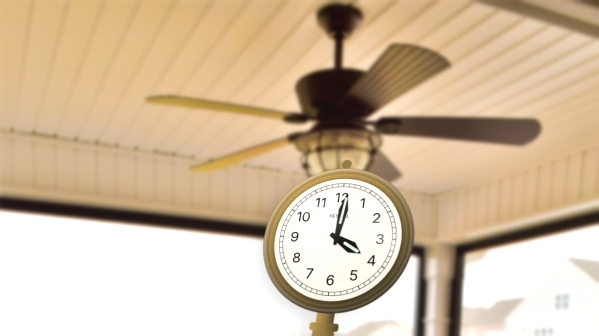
**4:01**
